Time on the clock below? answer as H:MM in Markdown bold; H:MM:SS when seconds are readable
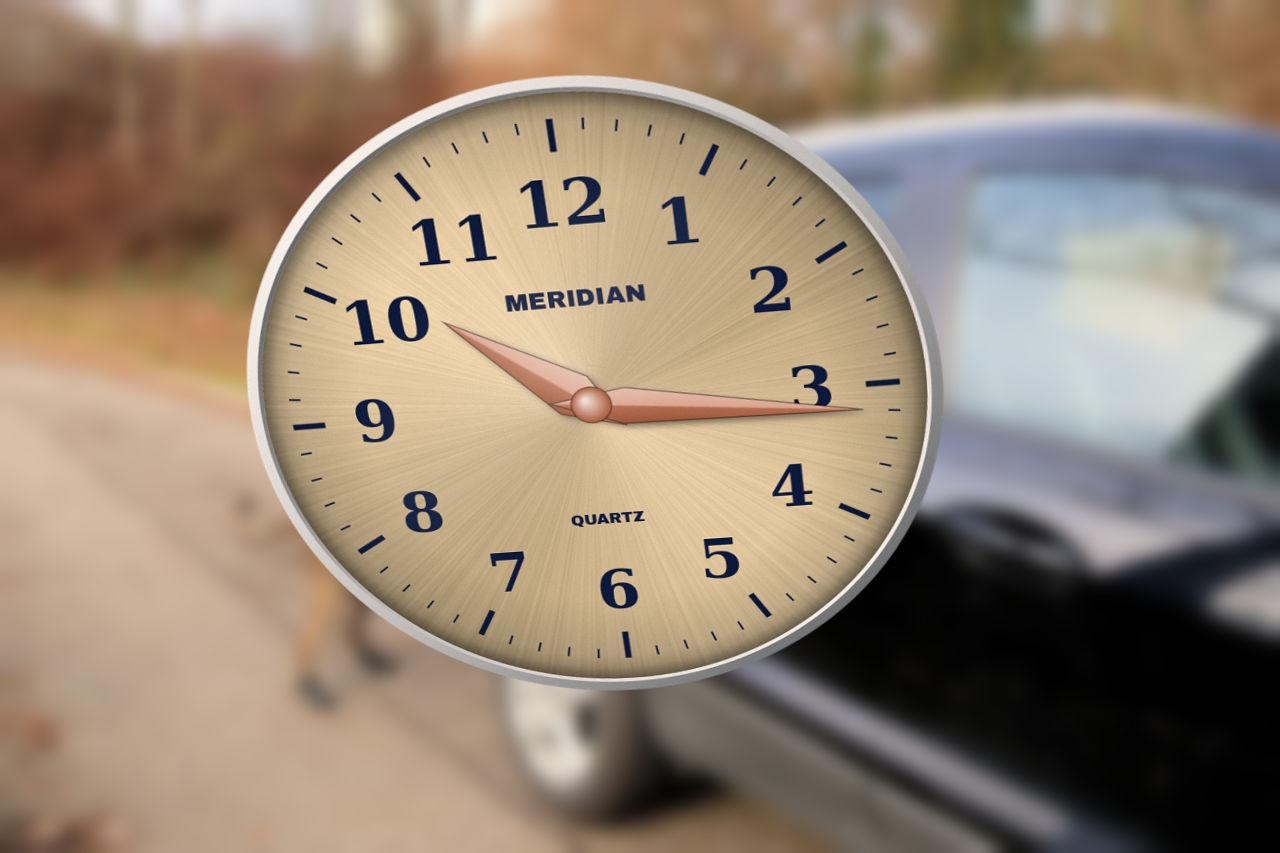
**10:16**
